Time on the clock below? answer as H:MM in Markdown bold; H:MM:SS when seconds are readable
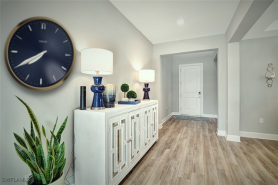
**7:40**
